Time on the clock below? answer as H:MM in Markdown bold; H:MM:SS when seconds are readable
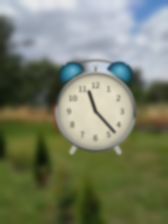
**11:23**
